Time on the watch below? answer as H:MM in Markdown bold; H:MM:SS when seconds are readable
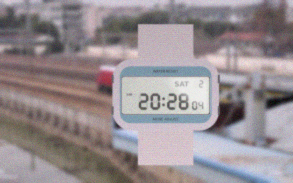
**20:28**
